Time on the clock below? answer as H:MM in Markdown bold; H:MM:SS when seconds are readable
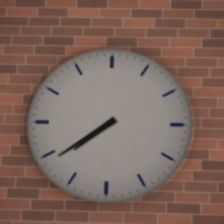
**7:39**
